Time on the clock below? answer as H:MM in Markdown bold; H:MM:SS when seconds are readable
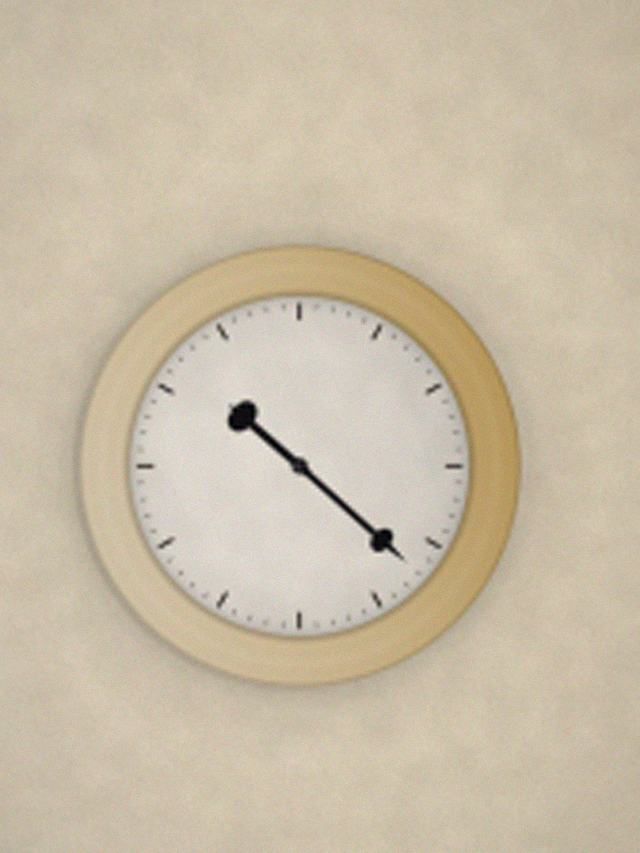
**10:22**
